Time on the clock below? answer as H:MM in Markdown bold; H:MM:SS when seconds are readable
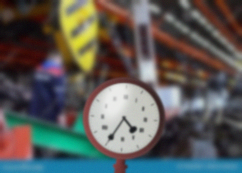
**4:35**
